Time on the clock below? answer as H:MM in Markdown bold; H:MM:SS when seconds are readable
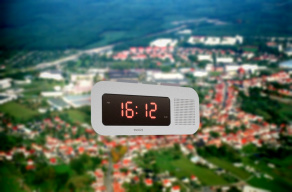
**16:12**
